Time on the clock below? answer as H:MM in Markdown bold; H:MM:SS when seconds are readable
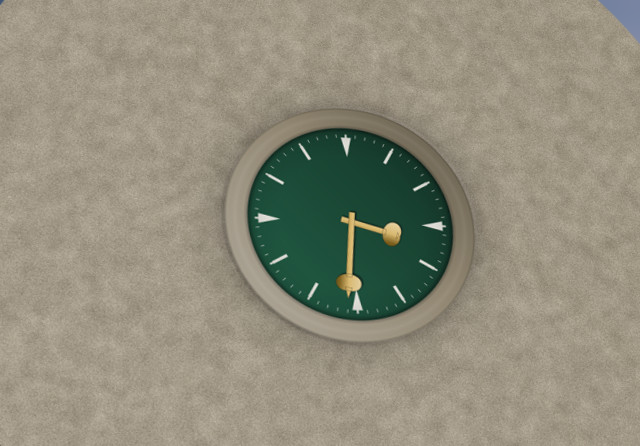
**3:31**
